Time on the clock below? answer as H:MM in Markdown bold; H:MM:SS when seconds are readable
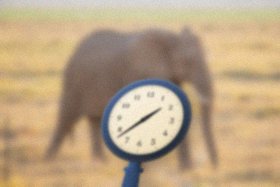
**1:38**
